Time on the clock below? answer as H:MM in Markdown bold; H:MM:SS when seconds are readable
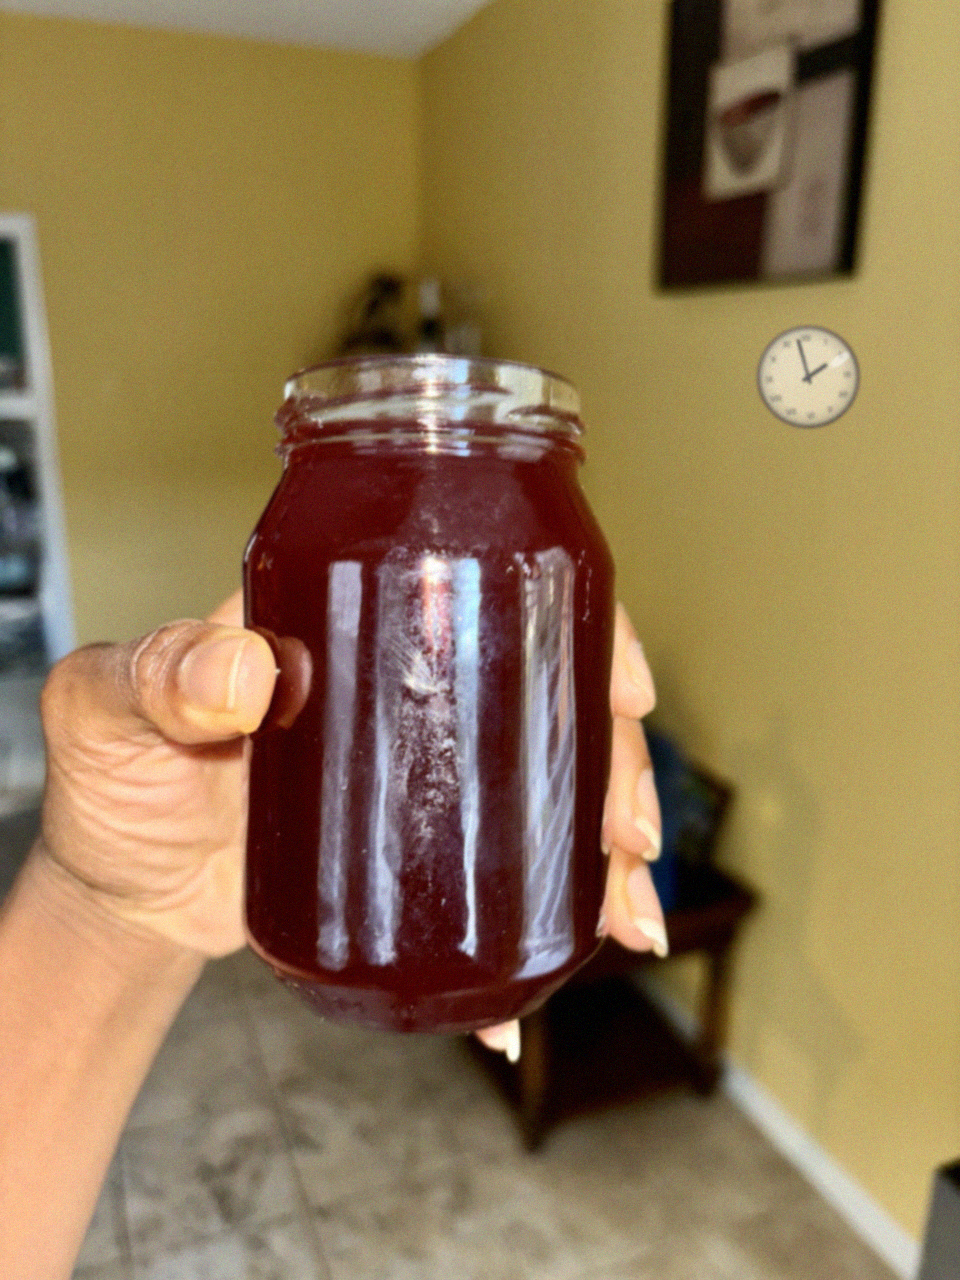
**1:58**
